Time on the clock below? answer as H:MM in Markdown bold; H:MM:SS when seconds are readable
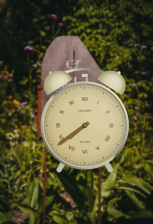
**7:39**
